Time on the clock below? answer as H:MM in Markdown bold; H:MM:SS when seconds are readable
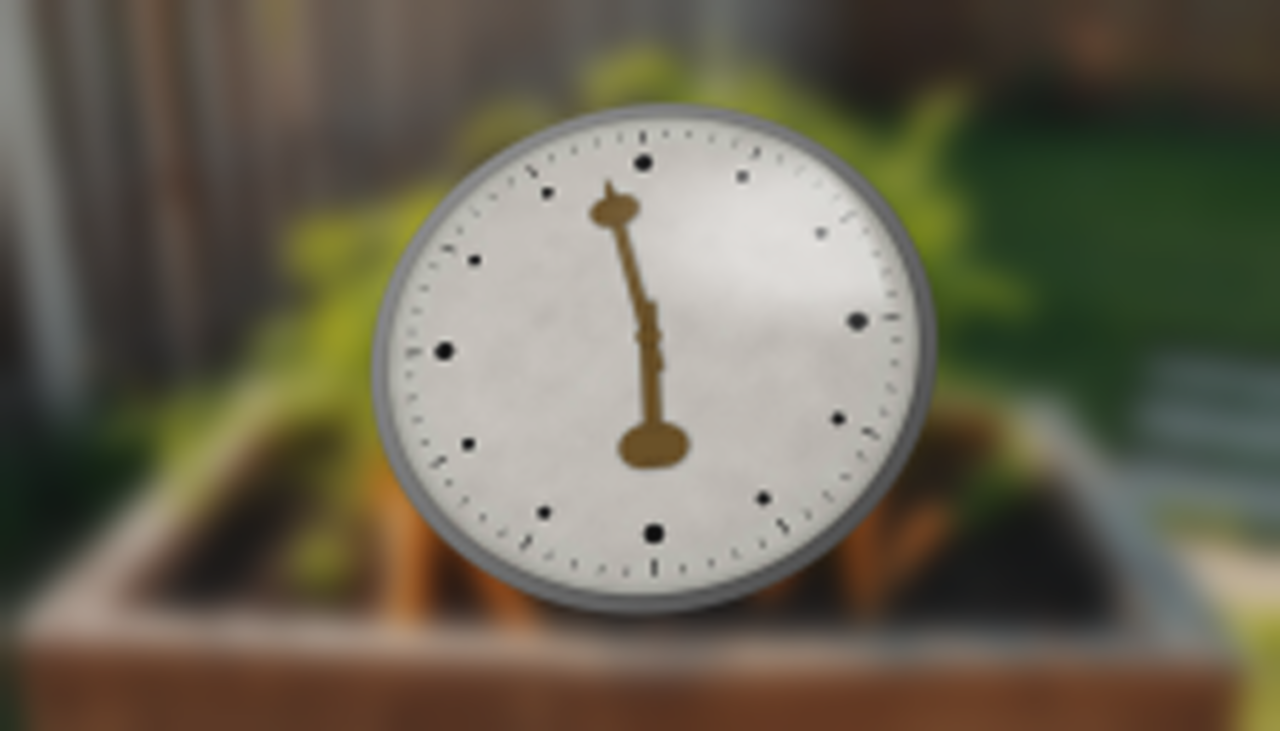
**5:58**
